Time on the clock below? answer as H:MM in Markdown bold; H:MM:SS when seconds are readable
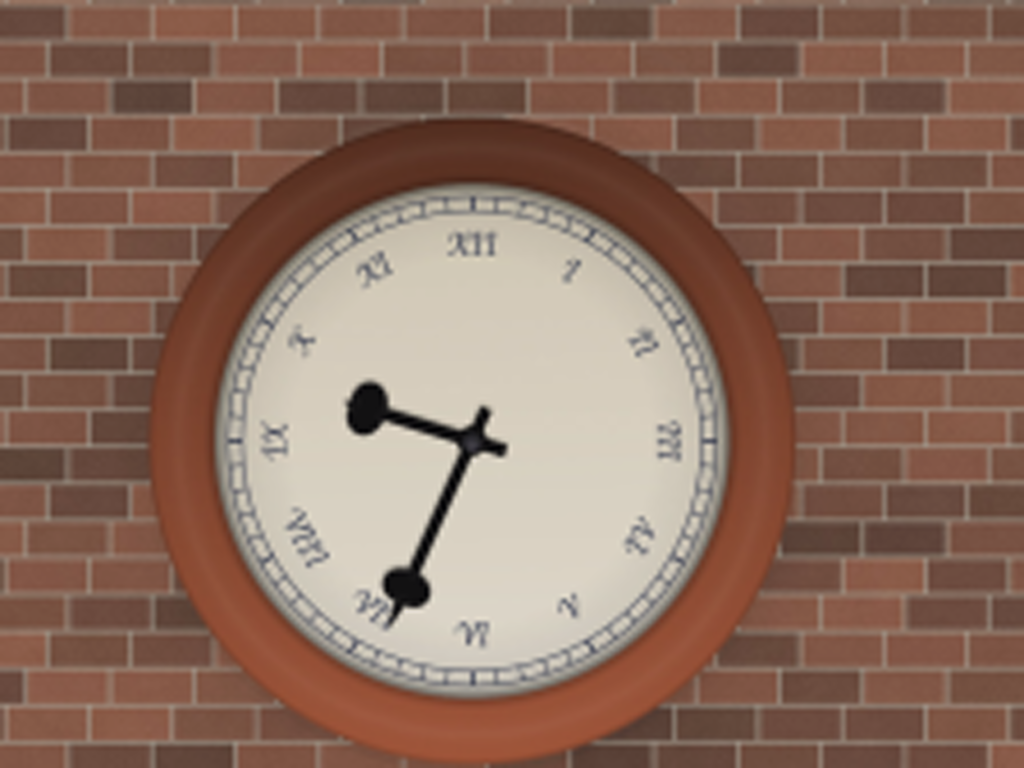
**9:34**
